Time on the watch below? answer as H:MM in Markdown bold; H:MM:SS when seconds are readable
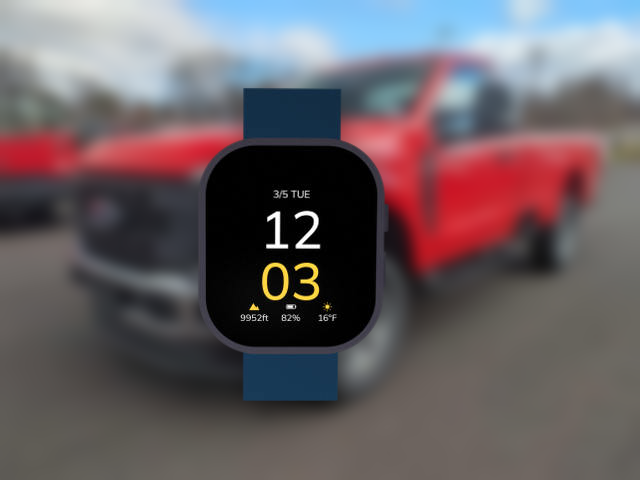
**12:03**
